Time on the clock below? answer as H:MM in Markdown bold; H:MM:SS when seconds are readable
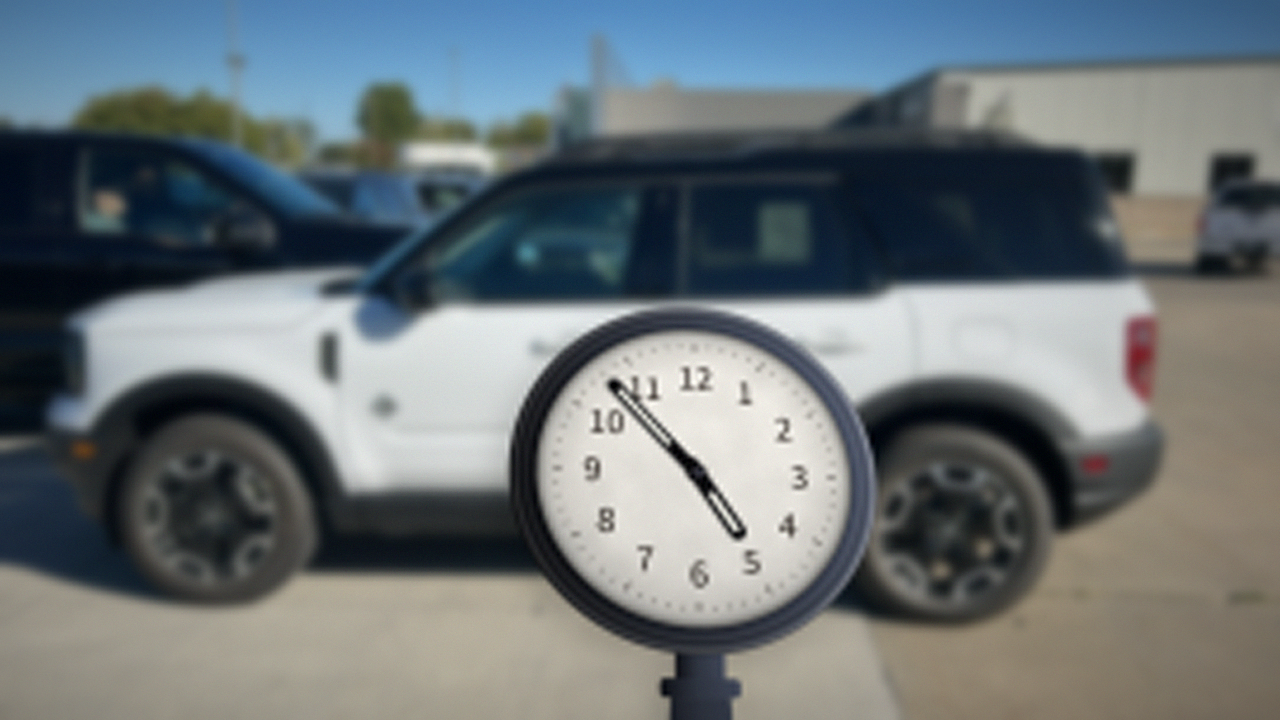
**4:53**
